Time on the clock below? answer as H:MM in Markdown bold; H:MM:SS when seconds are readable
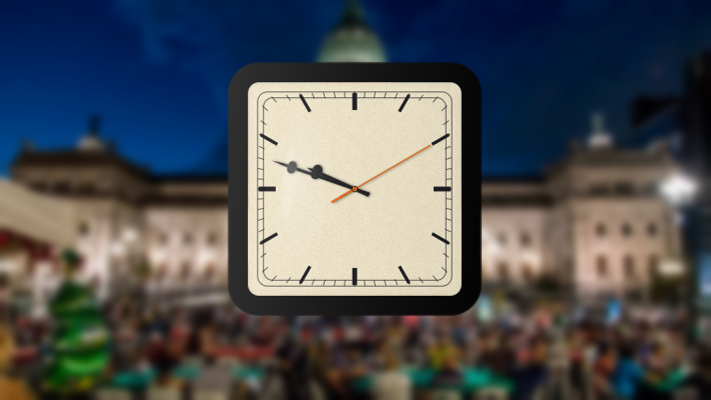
**9:48:10**
